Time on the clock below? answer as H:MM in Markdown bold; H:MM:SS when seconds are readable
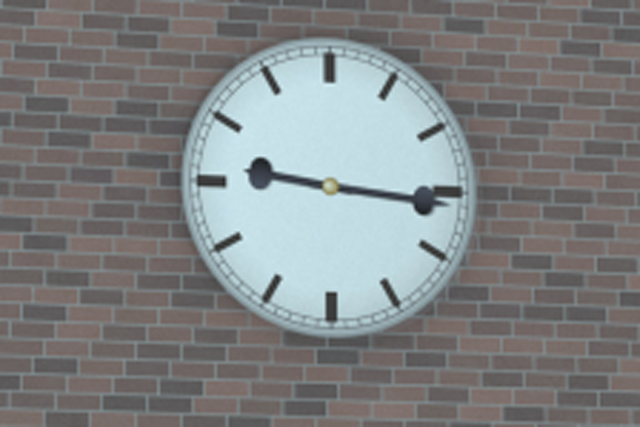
**9:16**
